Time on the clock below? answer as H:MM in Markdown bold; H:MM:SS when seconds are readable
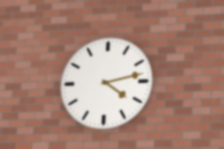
**4:13**
